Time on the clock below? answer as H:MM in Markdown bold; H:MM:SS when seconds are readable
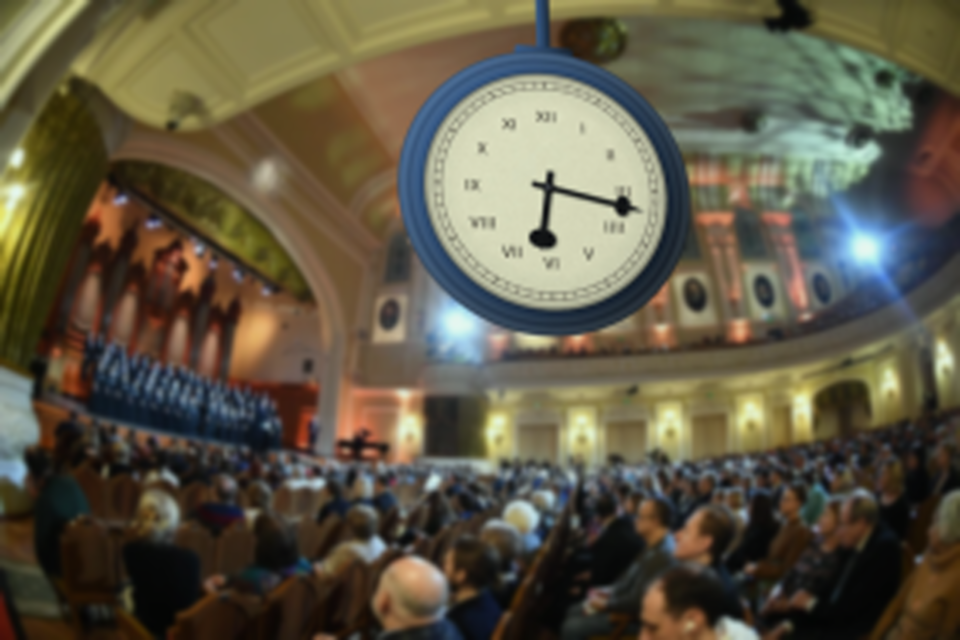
**6:17**
